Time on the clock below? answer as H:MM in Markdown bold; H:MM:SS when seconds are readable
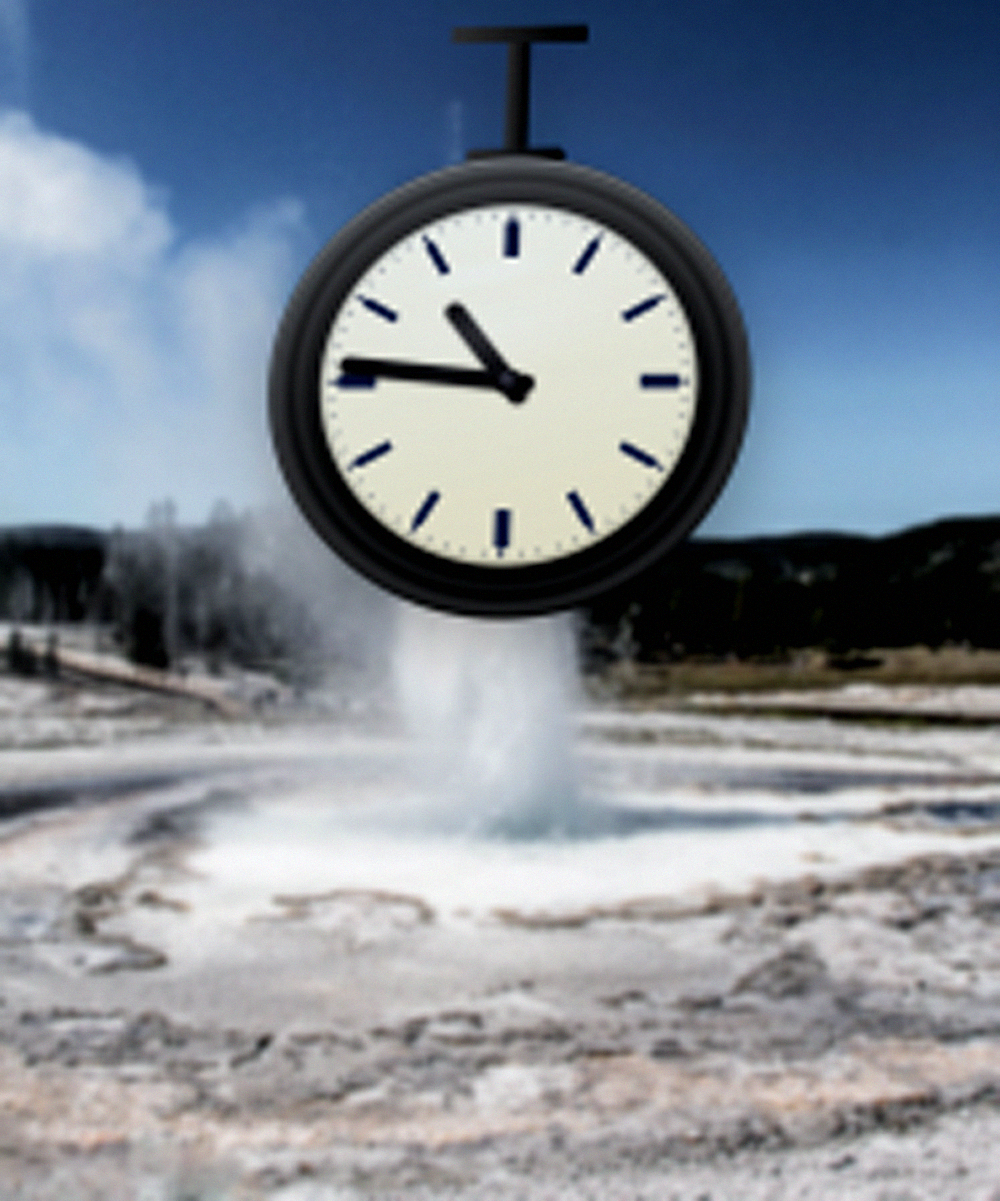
**10:46**
